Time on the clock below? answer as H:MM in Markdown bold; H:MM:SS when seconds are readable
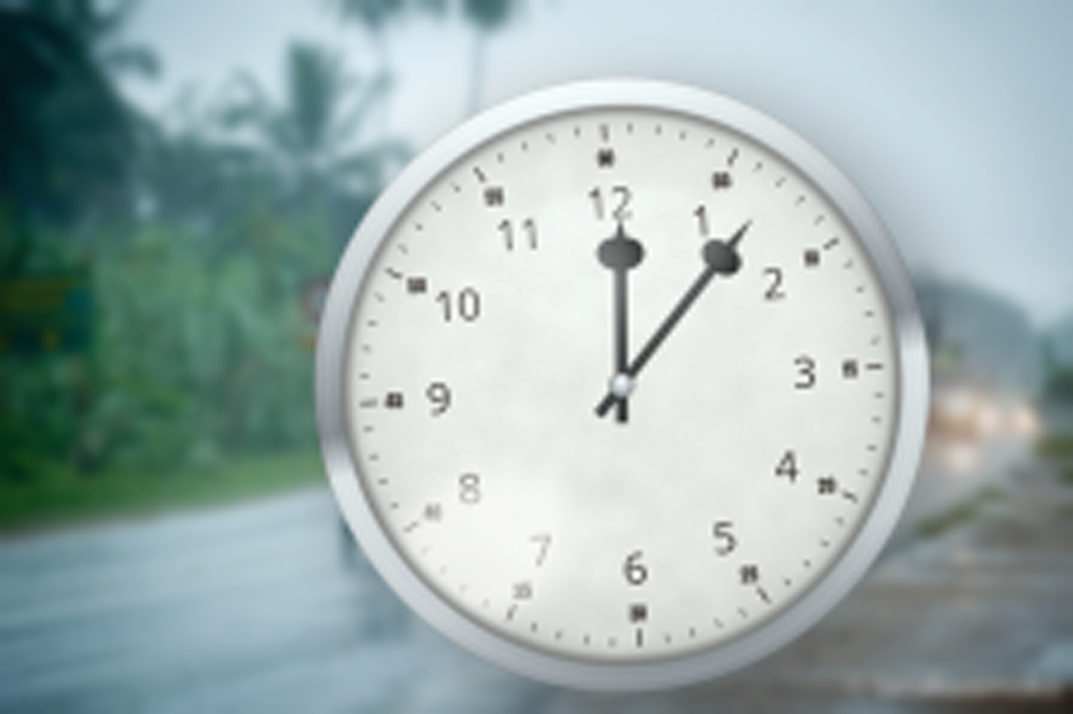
**12:07**
